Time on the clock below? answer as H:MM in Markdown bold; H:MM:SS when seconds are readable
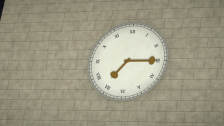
**7:15**
